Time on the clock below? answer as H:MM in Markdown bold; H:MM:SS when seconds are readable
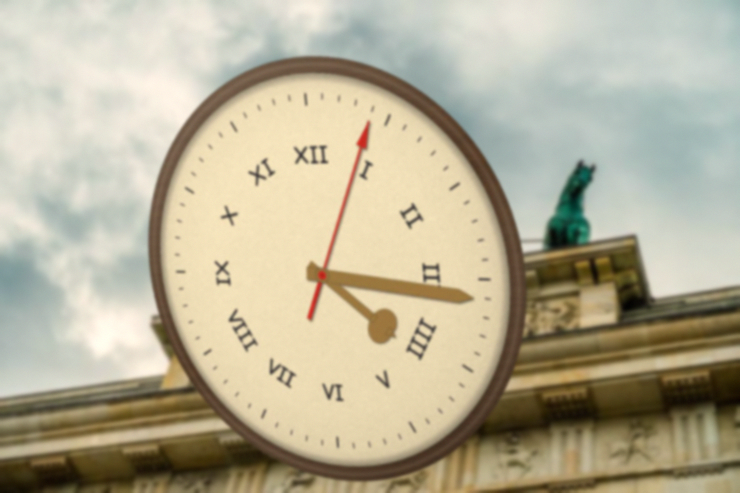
**4:16:04**
